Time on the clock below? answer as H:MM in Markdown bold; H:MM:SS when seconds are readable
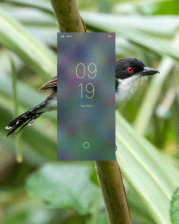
**9:19**
